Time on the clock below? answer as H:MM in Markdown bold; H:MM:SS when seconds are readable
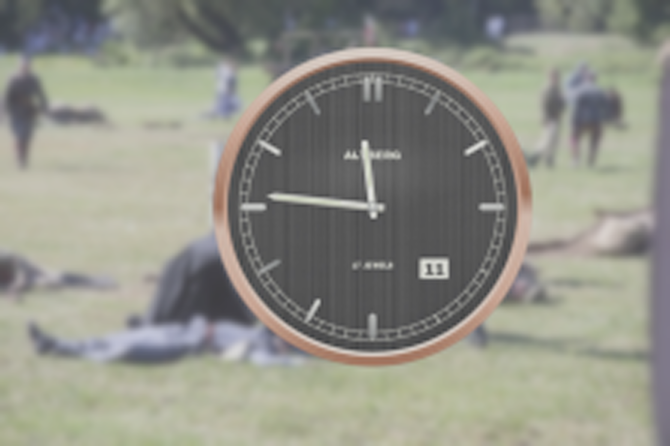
**11:46**
